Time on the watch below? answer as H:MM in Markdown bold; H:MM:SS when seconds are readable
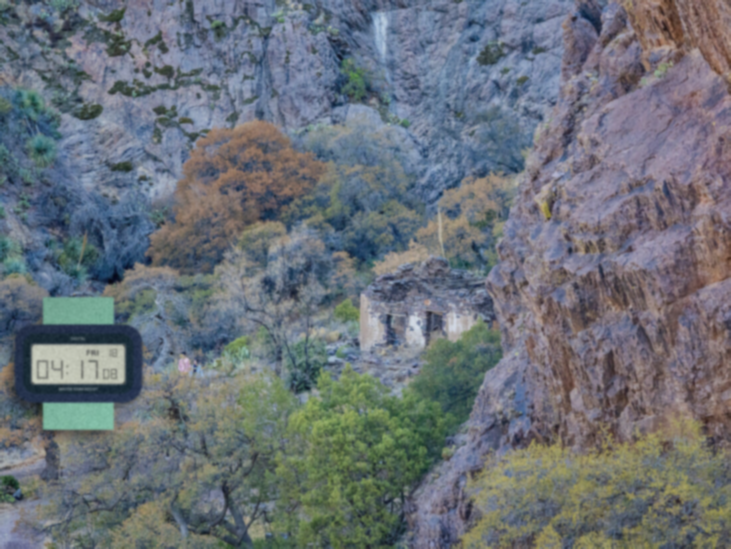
**4:17**
